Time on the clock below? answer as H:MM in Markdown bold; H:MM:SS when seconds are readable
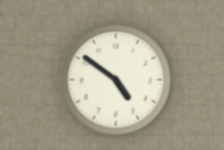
**4:51**
